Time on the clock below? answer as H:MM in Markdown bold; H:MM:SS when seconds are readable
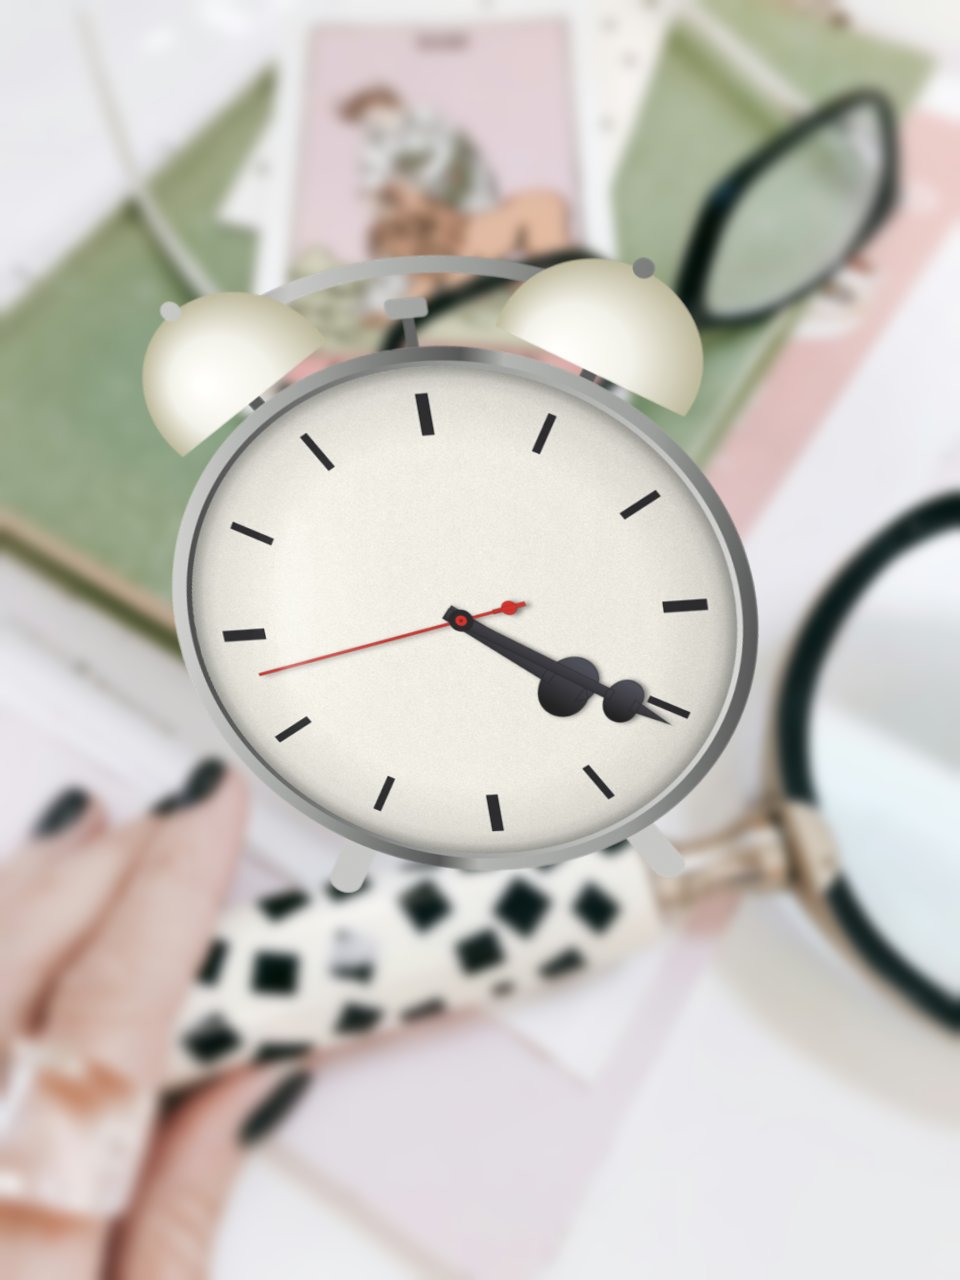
**4:20:43**
